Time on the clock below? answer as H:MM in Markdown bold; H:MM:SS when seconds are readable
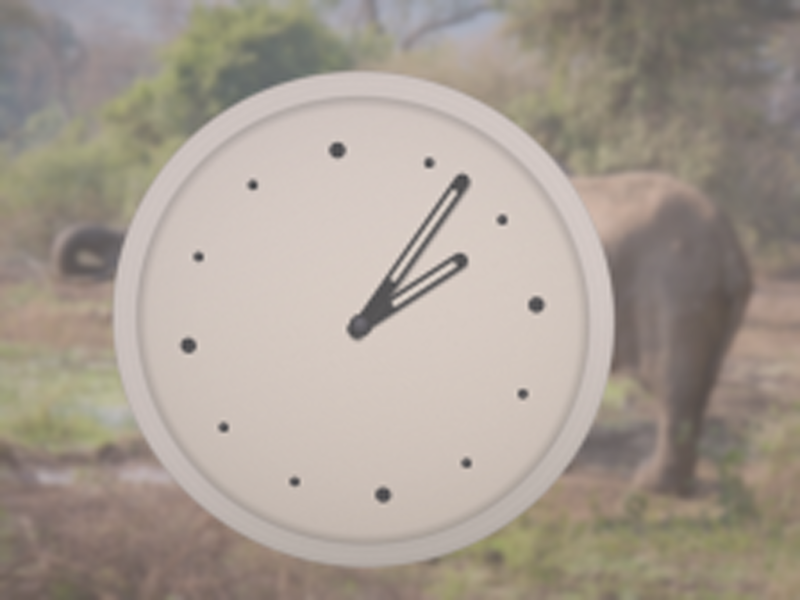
**2:07**
